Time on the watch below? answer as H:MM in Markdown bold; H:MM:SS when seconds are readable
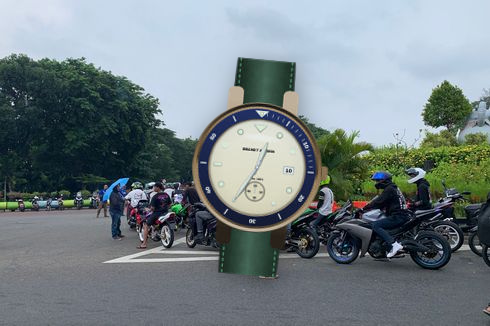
**12:35**
